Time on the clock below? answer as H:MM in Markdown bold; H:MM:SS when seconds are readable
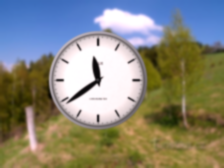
**11:39**
